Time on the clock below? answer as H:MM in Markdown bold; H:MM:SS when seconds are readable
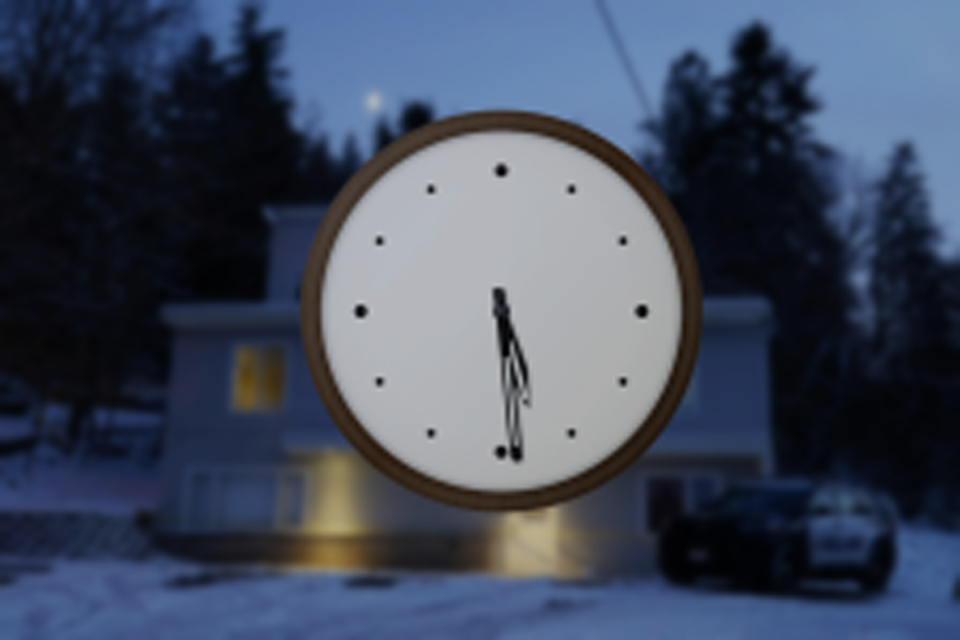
**5:29**
